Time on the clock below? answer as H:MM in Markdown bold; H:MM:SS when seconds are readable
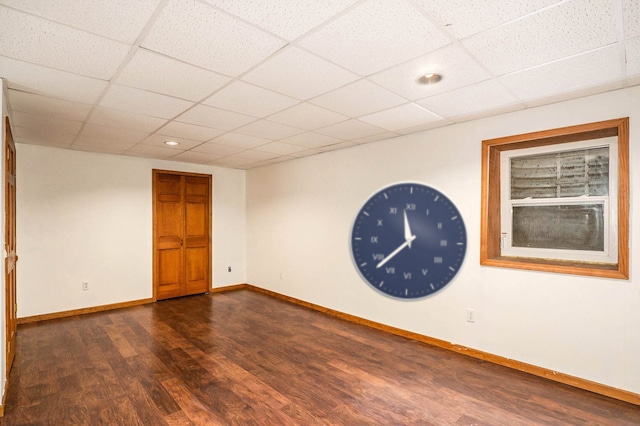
**11:38**
